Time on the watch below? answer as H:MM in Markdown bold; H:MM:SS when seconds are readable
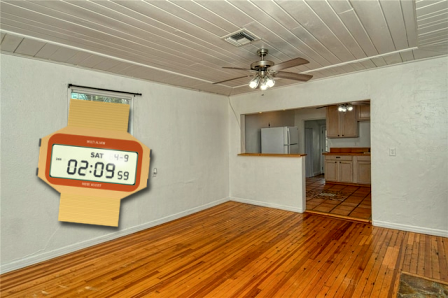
**2:09:59**
